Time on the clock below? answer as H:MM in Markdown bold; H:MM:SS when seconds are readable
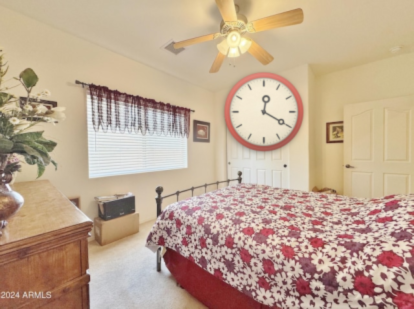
**12:20**
